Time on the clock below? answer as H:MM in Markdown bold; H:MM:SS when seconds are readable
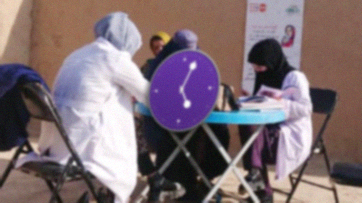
**5:04**
